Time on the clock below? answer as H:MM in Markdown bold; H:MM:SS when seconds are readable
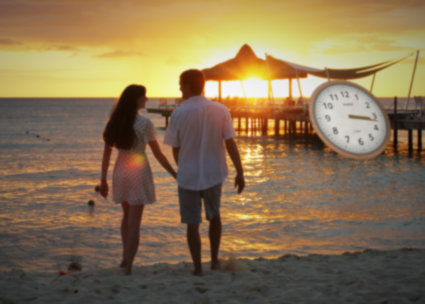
**3:17**
